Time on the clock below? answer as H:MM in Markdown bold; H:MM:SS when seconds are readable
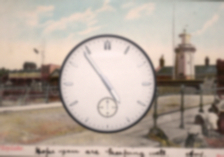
**4:54**
